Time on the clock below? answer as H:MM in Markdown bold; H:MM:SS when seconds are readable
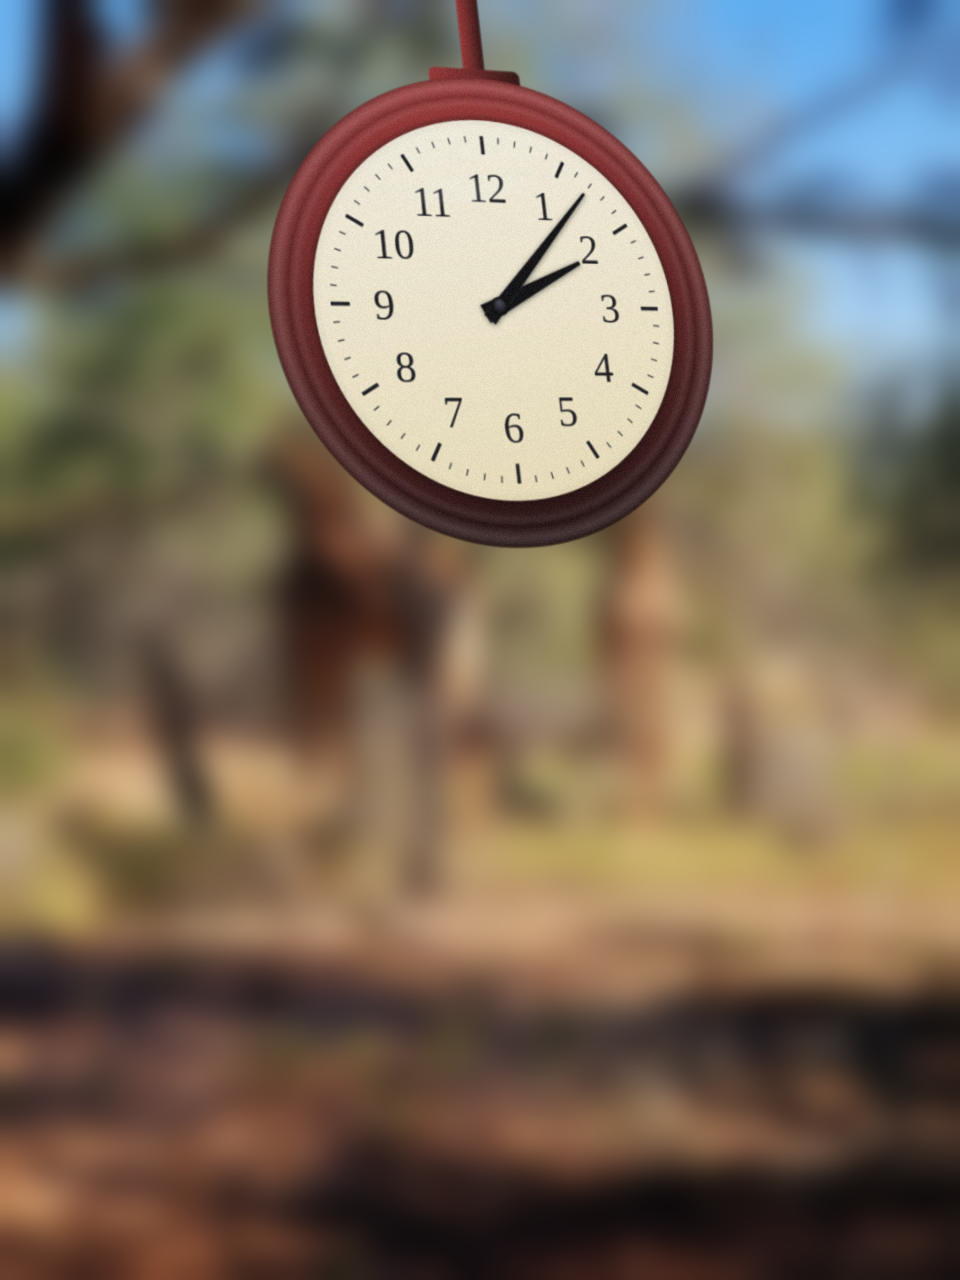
**2:07**
